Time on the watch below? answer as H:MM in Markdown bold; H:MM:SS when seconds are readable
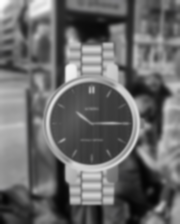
**10:15**
